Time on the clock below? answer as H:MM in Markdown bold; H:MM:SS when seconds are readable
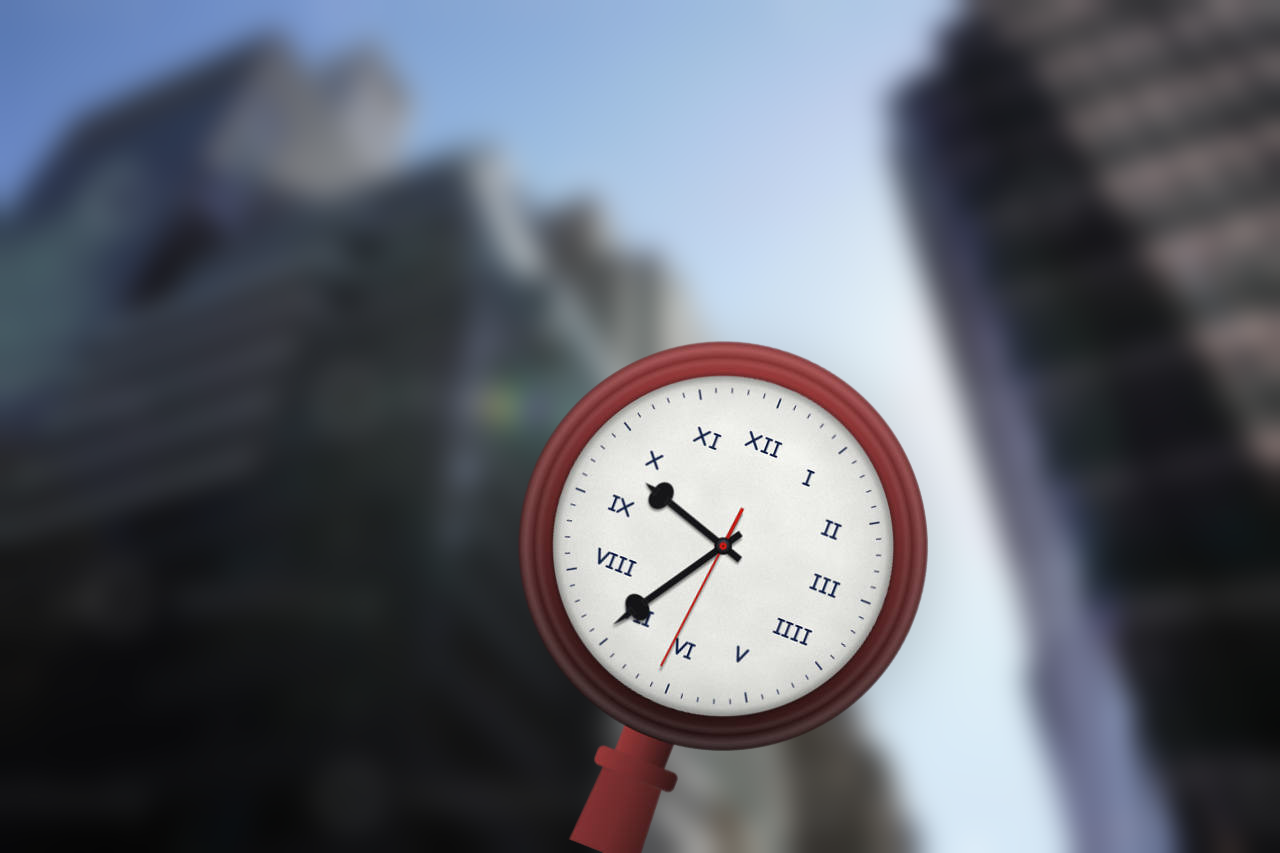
**9:35:31**
